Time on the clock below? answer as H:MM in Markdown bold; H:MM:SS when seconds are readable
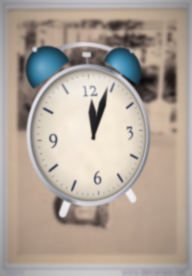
**12:04**
